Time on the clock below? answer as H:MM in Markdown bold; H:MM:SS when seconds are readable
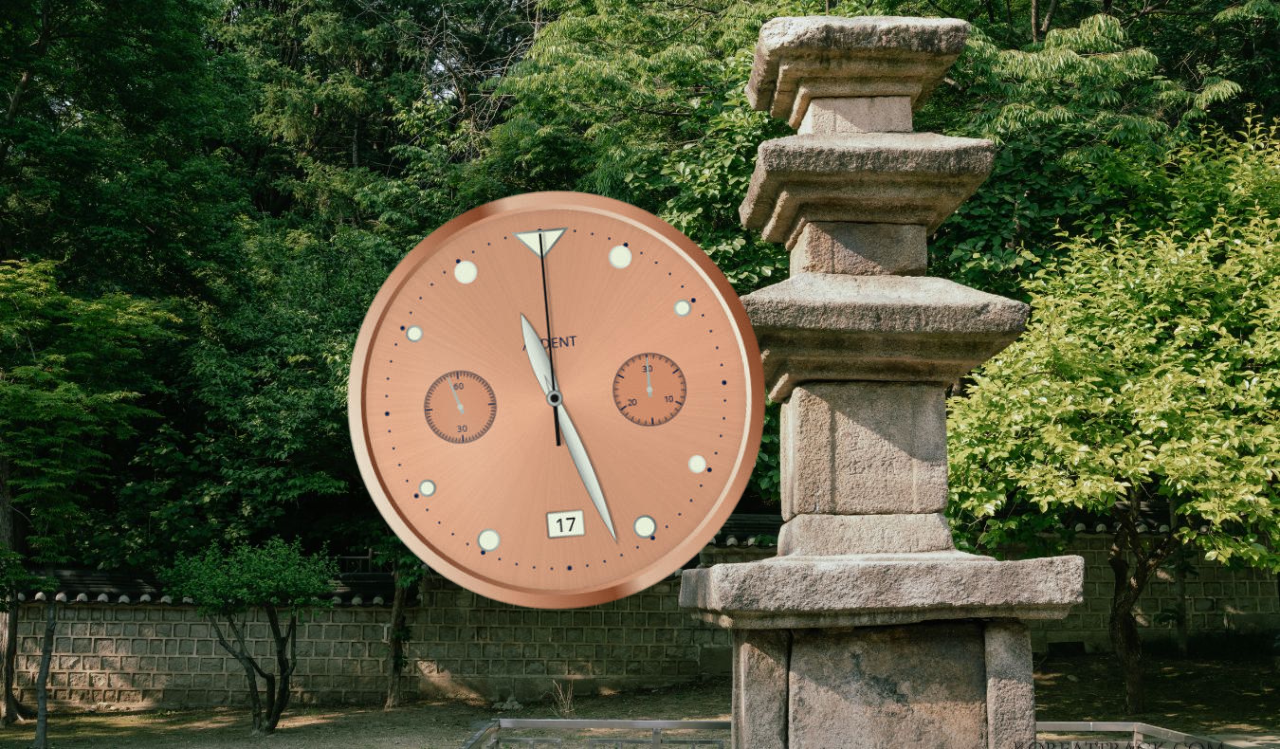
**11:26:57**
